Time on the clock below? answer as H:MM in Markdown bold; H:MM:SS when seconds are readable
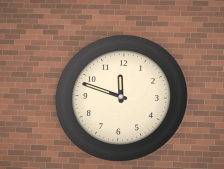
**11:48**
